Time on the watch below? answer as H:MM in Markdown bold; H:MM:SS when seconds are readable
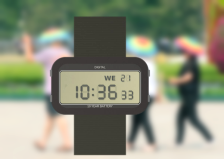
**10:36:33**
